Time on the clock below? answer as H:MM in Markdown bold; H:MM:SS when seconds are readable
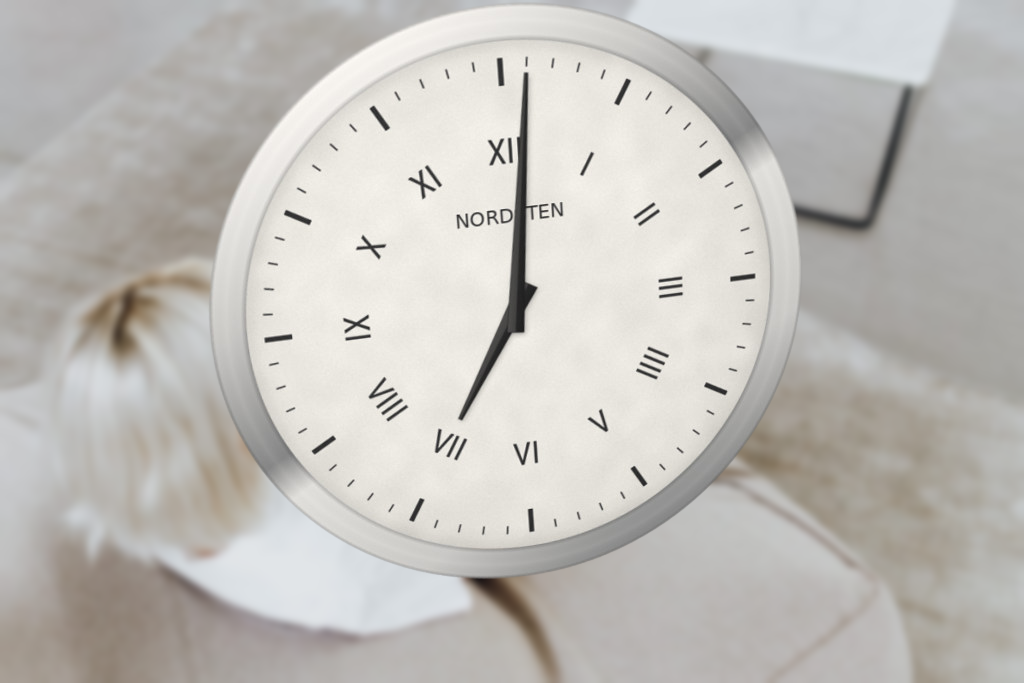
**7:01**
